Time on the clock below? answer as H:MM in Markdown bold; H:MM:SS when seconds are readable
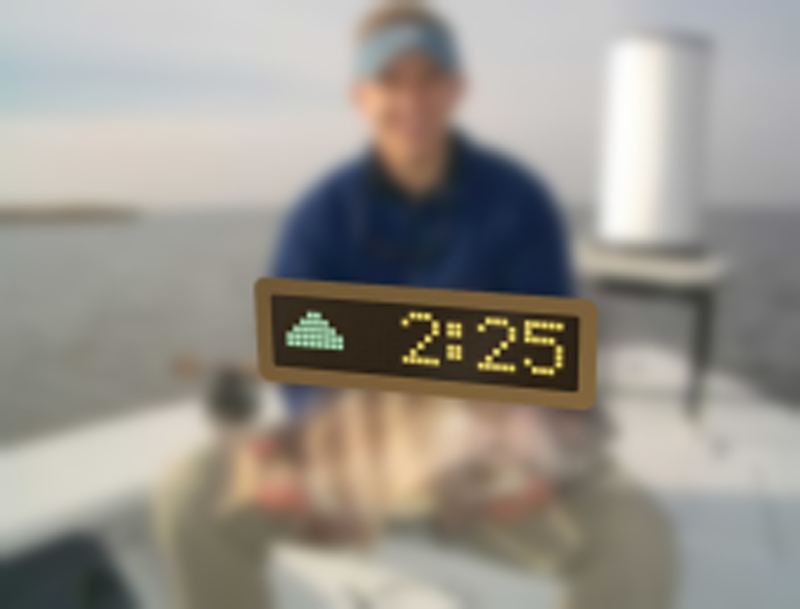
**2:25**
